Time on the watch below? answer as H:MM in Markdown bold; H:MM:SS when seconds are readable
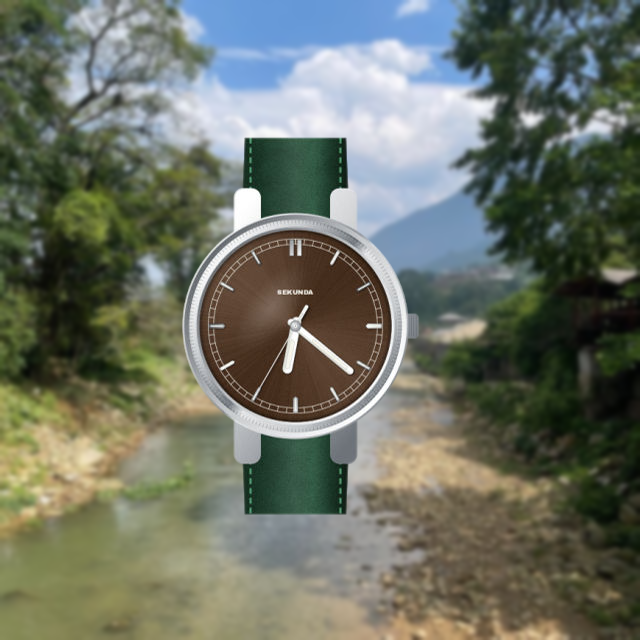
**6:21:35**
